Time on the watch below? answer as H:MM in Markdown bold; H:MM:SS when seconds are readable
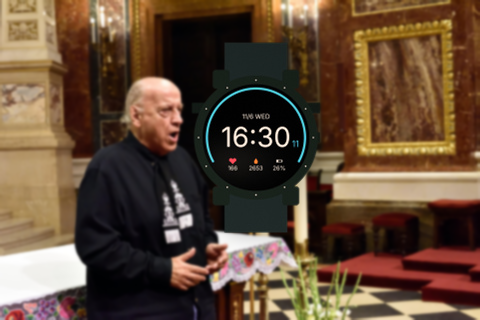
**16:30:11**
